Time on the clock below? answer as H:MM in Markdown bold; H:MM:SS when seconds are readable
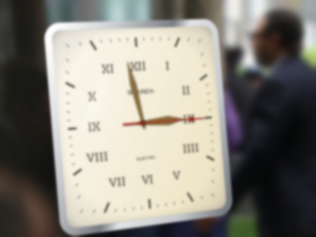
**2:58:15**
